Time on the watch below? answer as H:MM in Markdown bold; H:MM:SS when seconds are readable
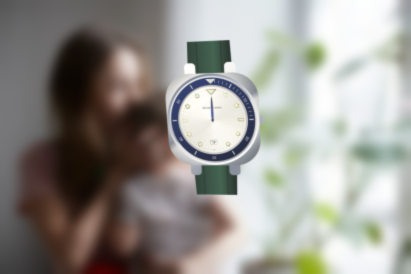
**12:00**
